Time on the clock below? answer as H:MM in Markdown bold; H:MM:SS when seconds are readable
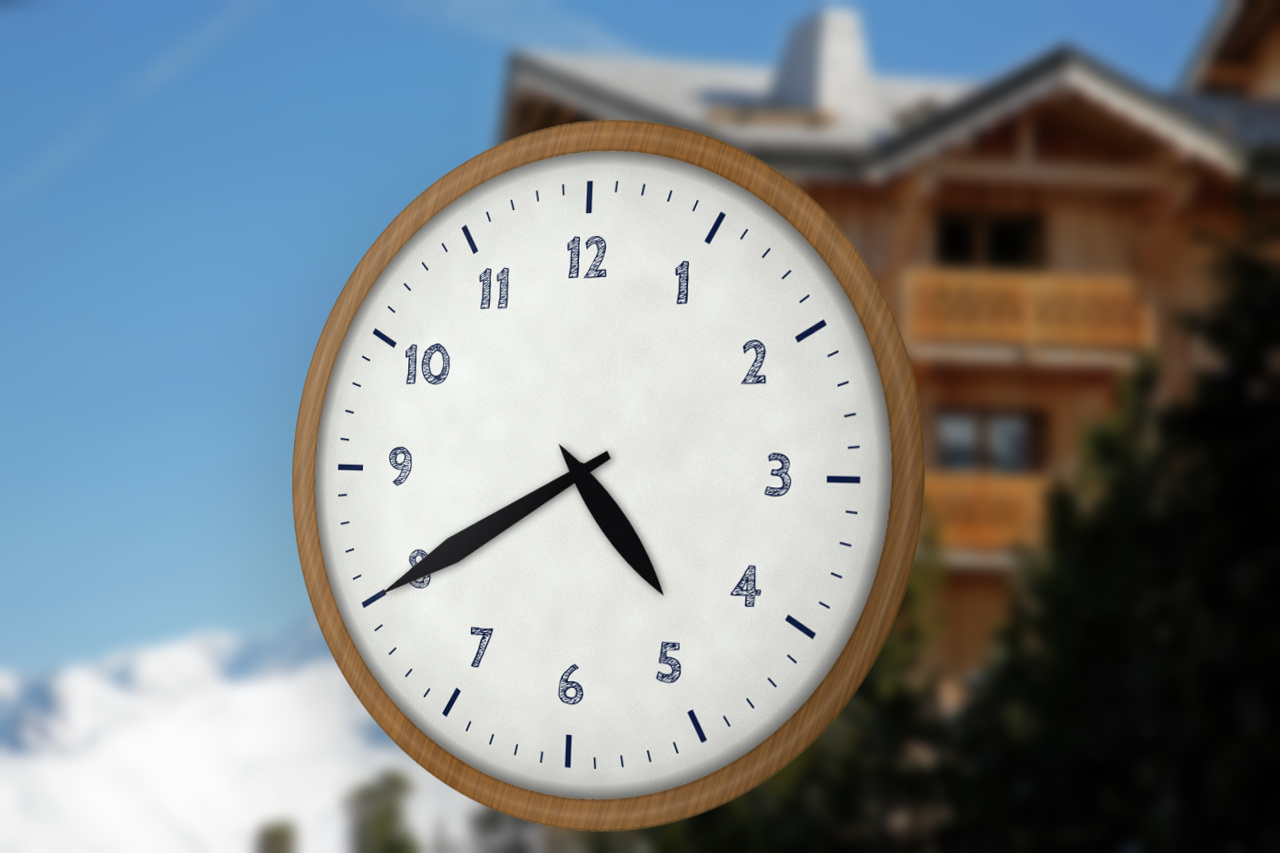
**4:40**
